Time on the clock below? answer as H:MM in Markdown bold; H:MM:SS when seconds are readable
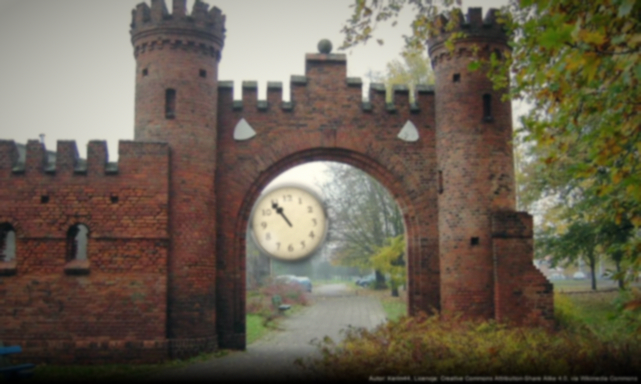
**10:54**
